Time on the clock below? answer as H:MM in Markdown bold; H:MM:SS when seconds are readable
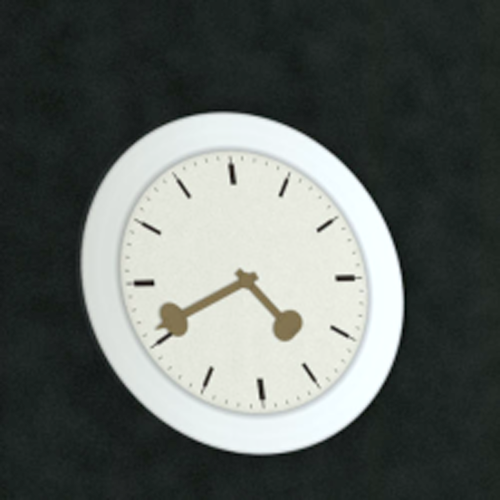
**4:41**
